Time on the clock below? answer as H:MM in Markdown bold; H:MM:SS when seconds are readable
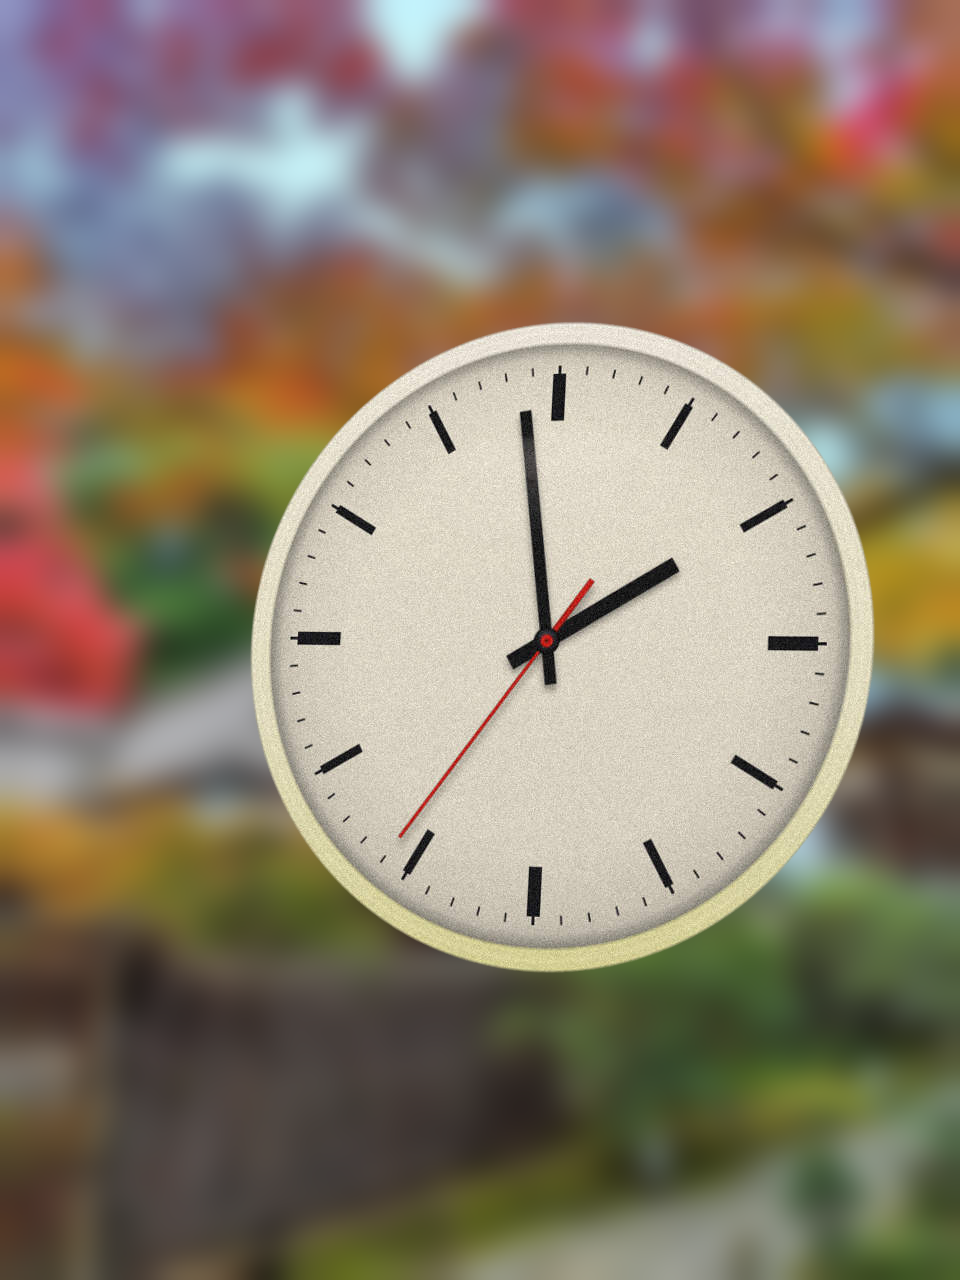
**1:58:36**
